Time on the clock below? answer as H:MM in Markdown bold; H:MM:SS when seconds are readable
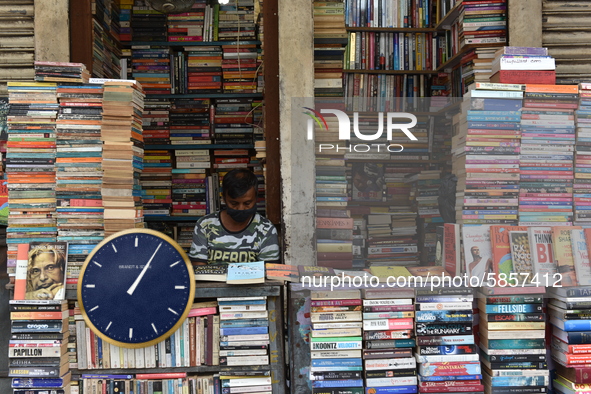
**1:05**
